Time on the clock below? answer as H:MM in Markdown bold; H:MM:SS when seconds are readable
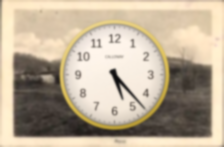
**5:23**
